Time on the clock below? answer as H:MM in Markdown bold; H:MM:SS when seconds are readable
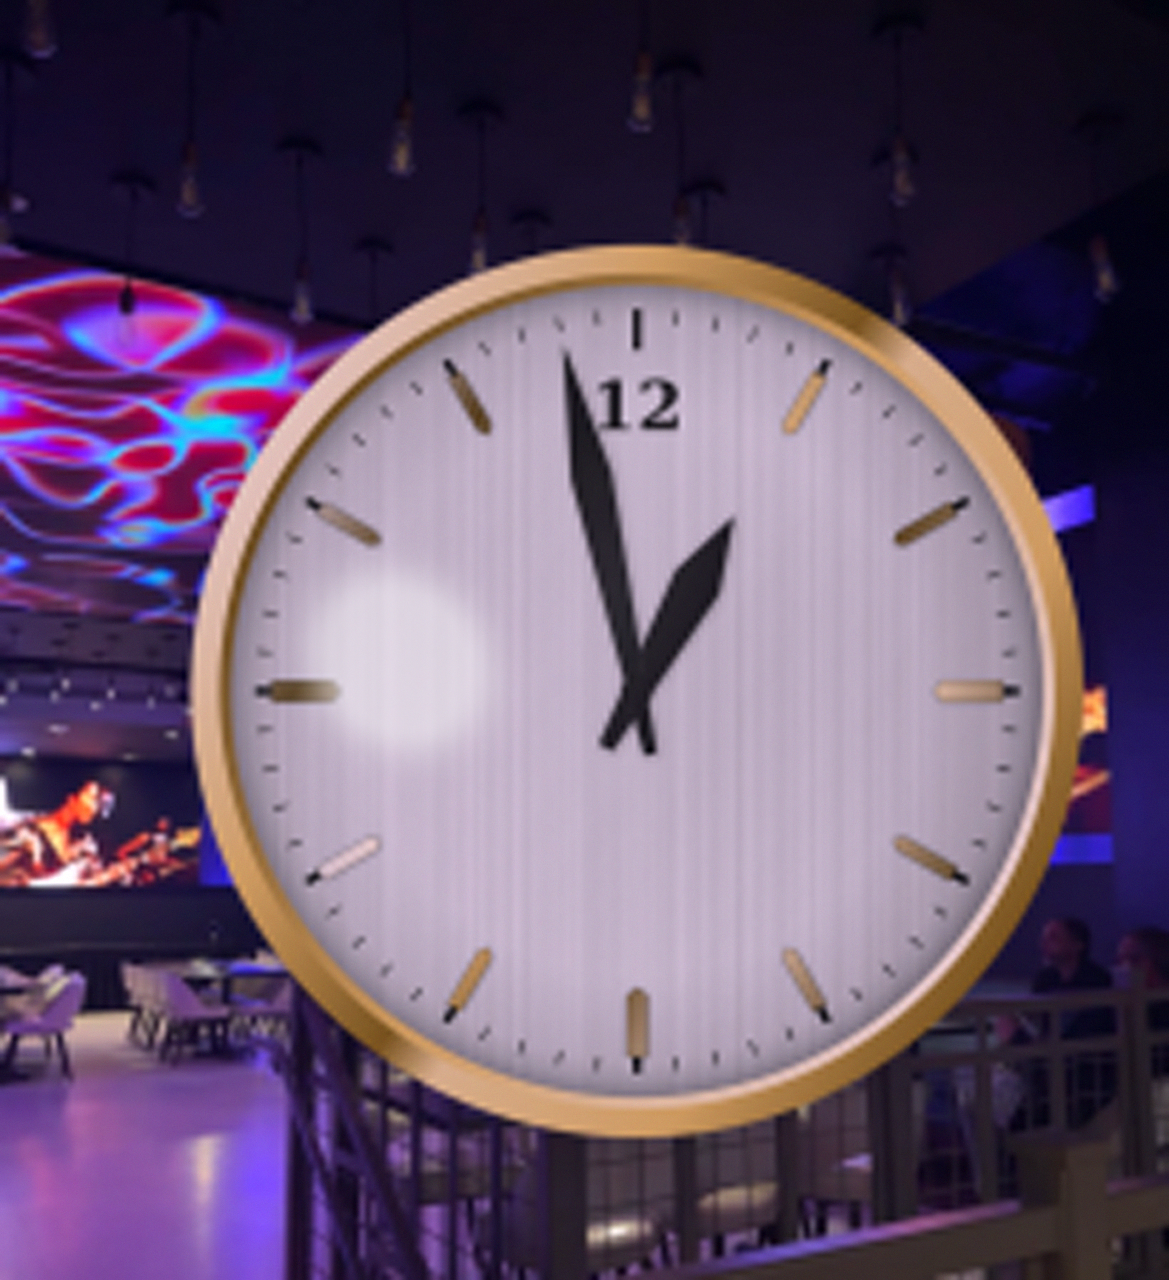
**12:58**
